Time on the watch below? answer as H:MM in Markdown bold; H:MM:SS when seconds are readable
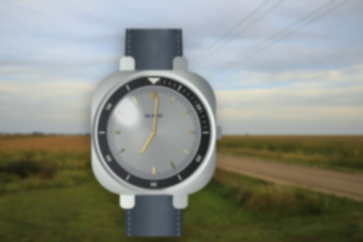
**7:01**
